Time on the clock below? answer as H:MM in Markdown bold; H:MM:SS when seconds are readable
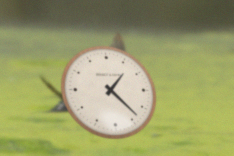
**1:23**
